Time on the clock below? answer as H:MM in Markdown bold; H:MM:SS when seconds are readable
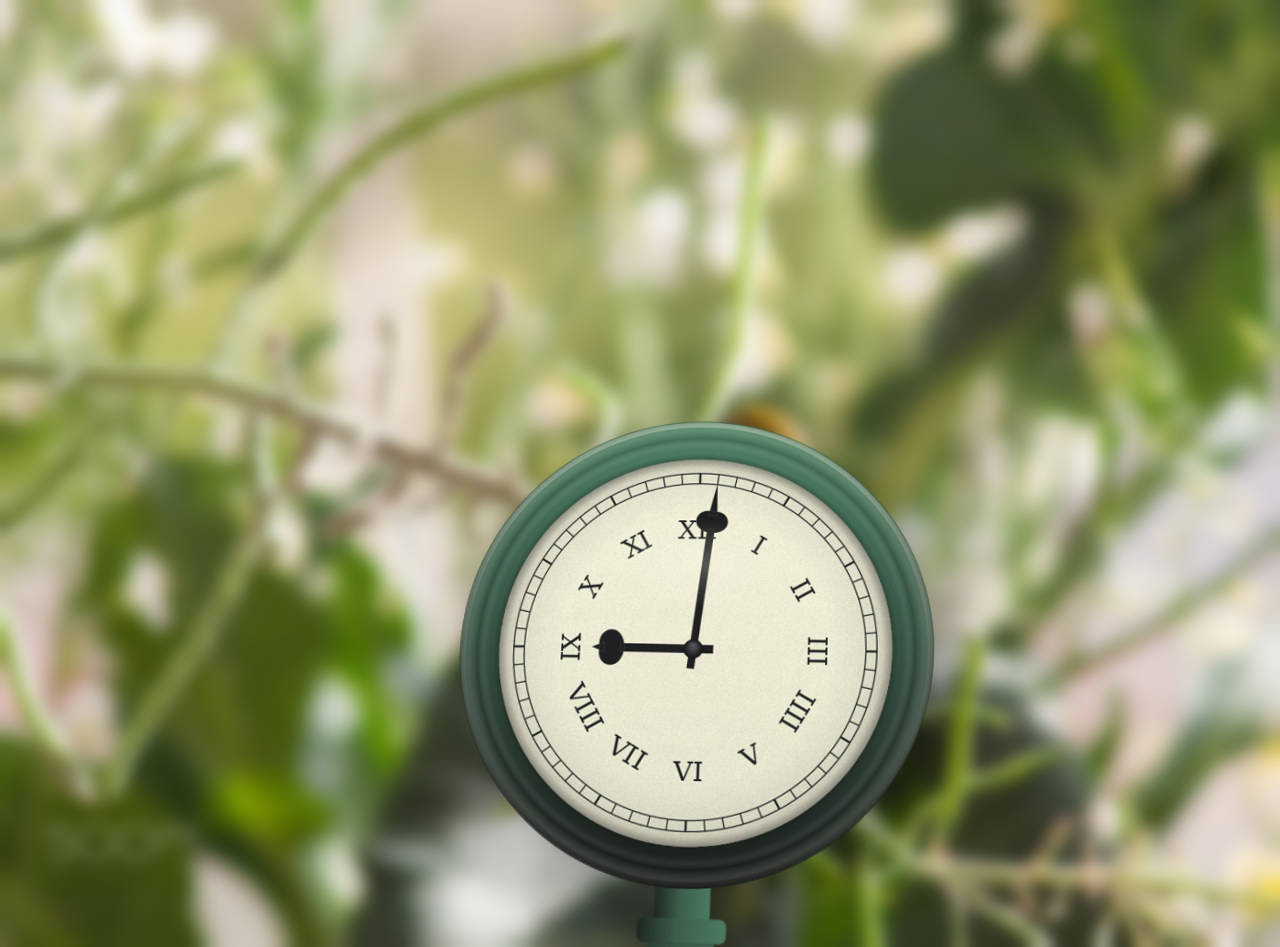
**9:01**
